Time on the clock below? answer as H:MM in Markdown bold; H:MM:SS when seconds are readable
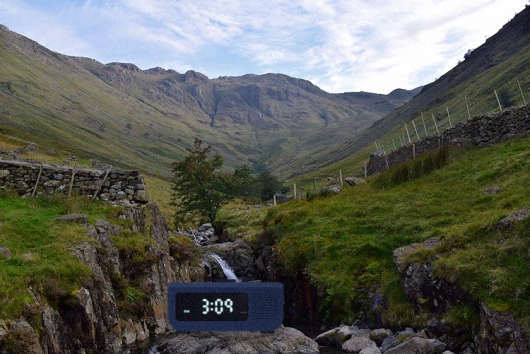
**3:09**
